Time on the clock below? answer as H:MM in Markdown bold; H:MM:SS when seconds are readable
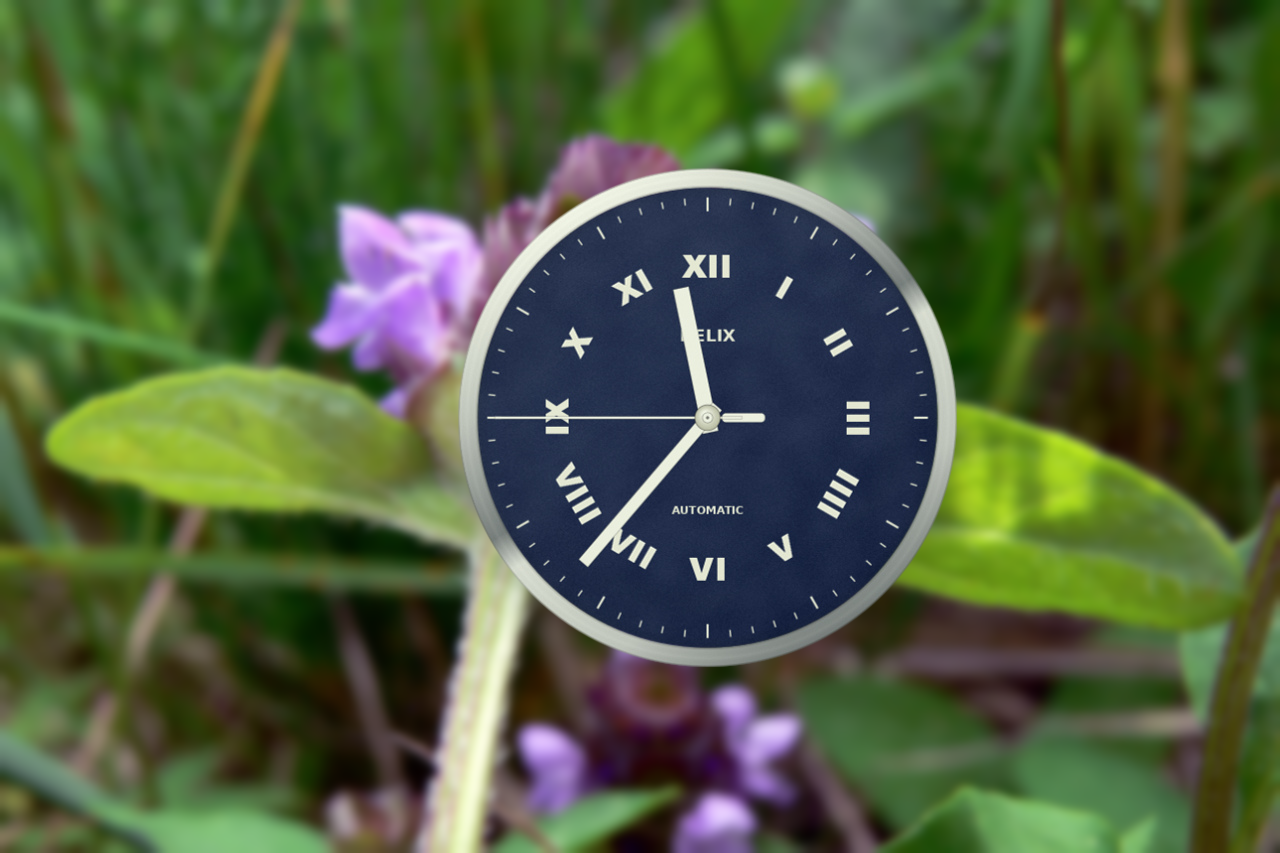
**11:36:45**
